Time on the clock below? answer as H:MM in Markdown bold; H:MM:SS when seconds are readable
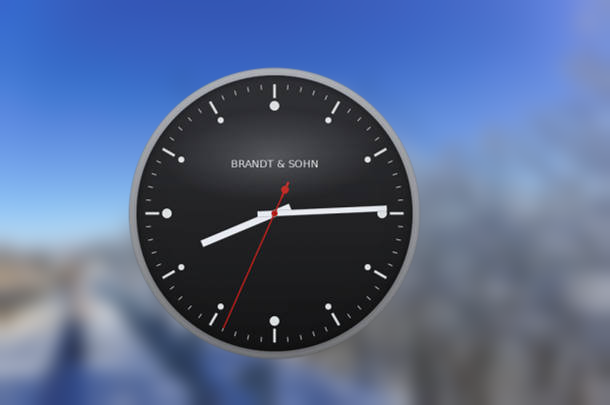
**8:14:34**
